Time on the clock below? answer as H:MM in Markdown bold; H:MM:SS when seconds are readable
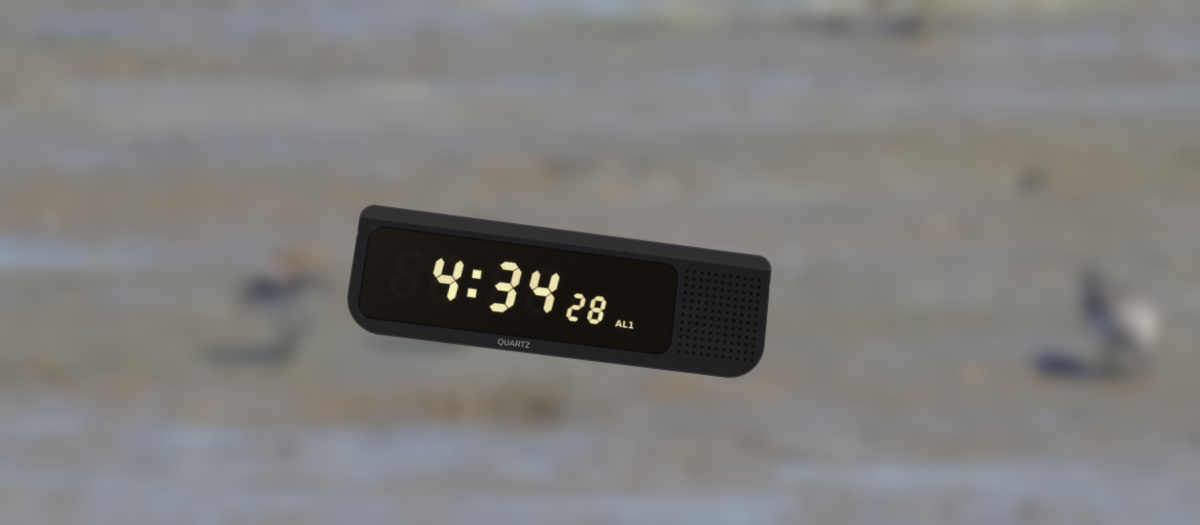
**4:34:28**
